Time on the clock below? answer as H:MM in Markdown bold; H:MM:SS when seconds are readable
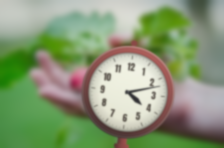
**4:12**
